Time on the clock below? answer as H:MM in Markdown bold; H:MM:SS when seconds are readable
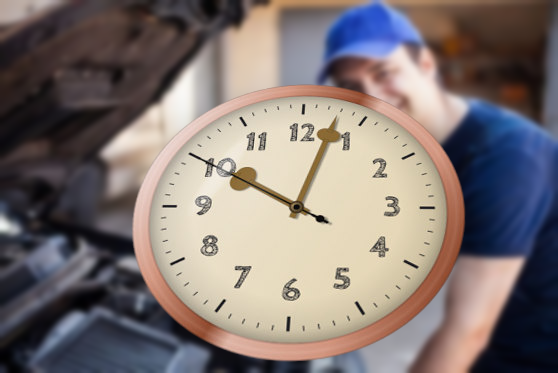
**10:02:50**
